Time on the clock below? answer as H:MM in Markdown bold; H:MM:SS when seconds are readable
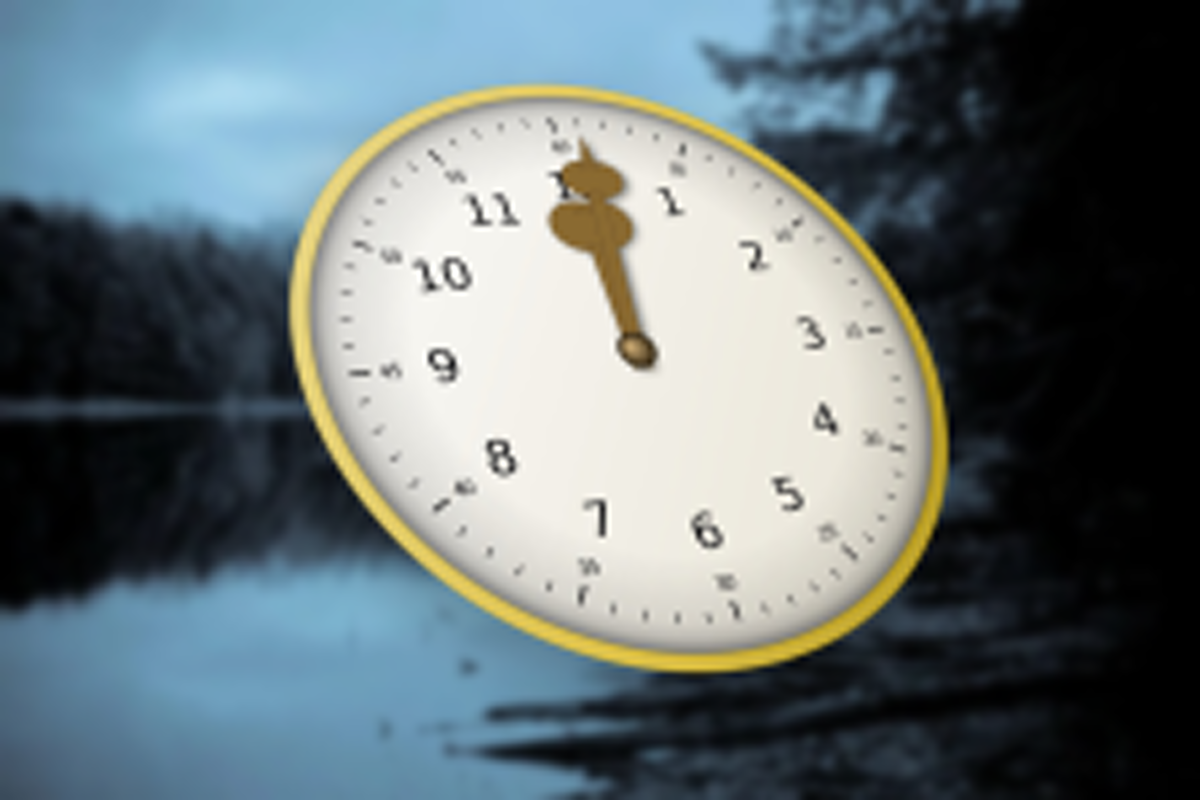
**12:01**
